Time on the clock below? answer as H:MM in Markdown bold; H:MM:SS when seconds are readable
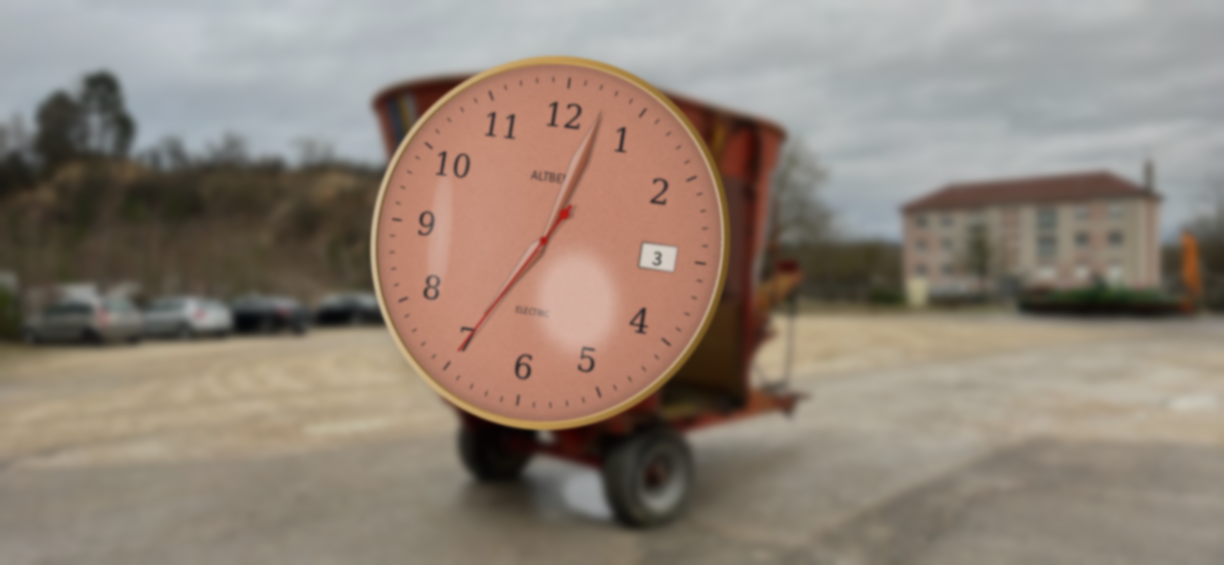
**7:02:35**
